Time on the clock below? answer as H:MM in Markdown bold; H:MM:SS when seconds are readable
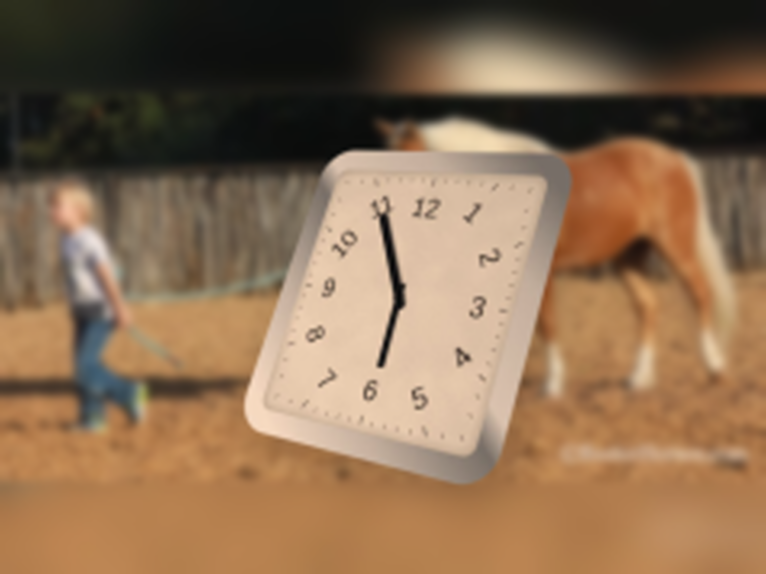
**5:55**
